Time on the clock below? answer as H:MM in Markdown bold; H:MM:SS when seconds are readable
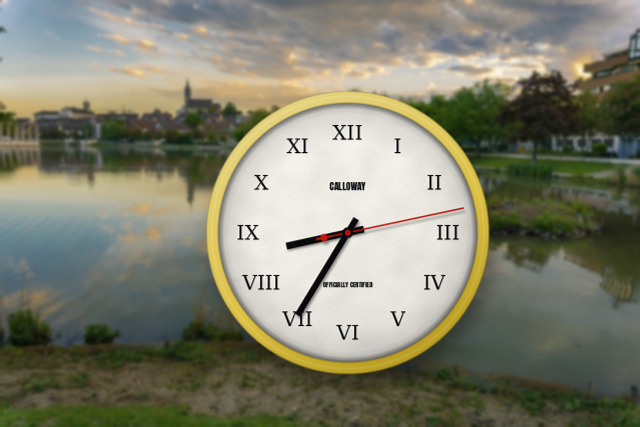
**8:35:13**
